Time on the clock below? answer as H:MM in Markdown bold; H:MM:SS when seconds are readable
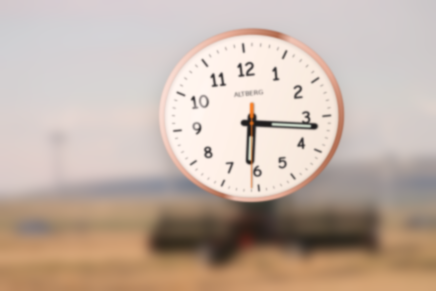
**6:16:31**
